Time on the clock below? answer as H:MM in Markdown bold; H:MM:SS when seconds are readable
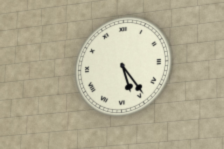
**5:24**
